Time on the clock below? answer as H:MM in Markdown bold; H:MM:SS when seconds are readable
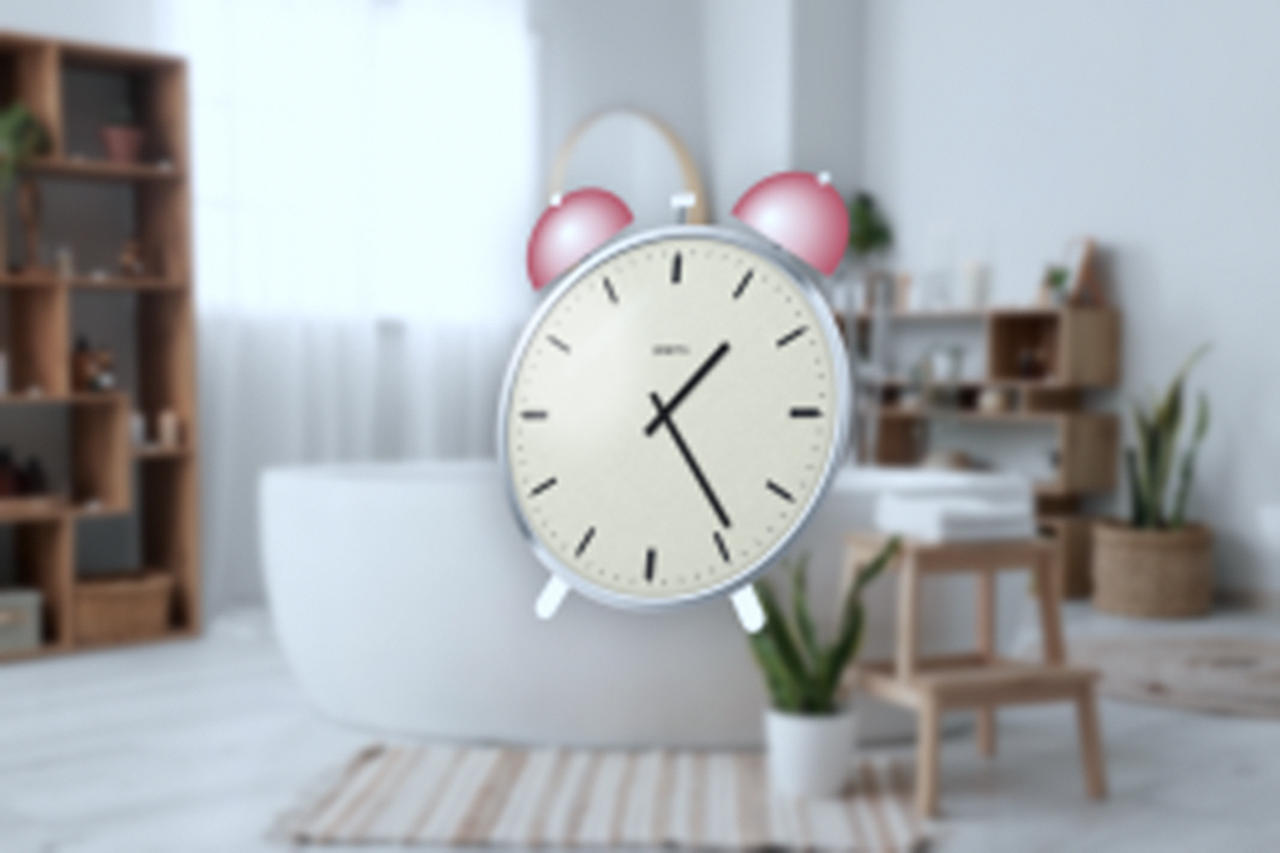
**1:24**
